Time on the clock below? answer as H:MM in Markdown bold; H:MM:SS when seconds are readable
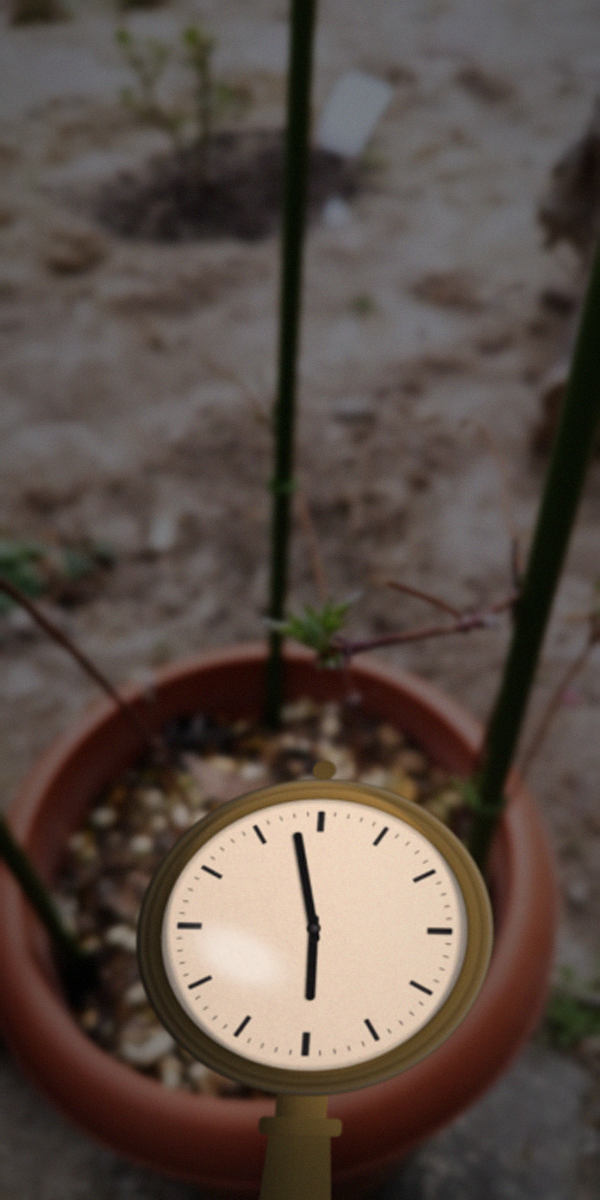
**5:58**
